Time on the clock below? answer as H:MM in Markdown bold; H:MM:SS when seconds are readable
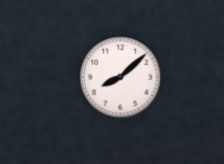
**8:08**
